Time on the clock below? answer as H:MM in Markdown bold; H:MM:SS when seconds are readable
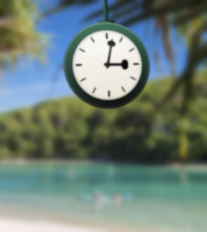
**3:02**
